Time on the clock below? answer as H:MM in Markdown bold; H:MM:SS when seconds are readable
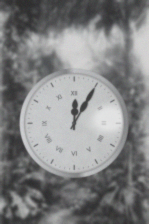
**12:05**
